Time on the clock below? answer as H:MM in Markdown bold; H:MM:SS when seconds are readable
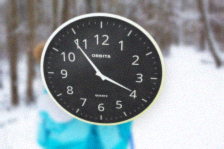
**3:54**
